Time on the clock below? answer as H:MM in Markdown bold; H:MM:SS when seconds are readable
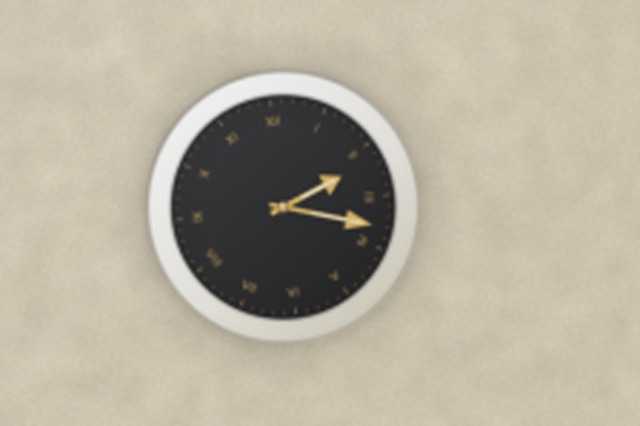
**2:18**
